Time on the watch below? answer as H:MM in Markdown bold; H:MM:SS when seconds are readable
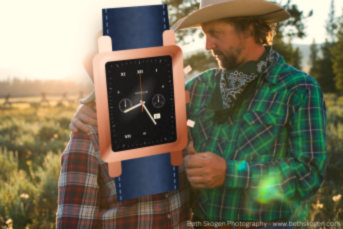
**8:25**
